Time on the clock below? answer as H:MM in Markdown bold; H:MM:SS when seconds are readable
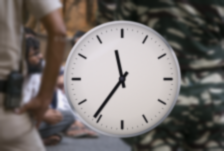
**11:36**
